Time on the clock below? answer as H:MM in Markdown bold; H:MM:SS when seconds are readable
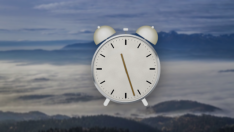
**11:27**
